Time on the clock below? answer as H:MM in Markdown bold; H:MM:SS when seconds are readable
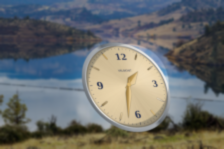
**1:33**
